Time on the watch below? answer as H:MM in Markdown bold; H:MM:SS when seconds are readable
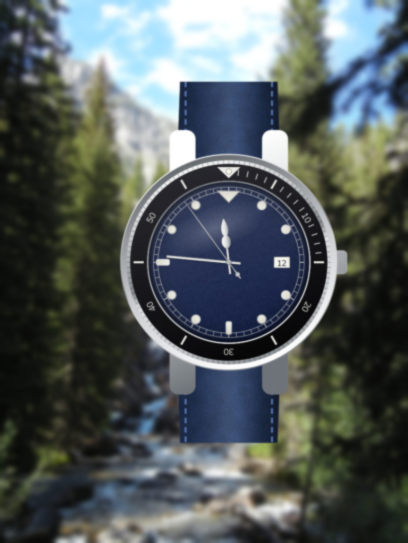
**11:45:54**
